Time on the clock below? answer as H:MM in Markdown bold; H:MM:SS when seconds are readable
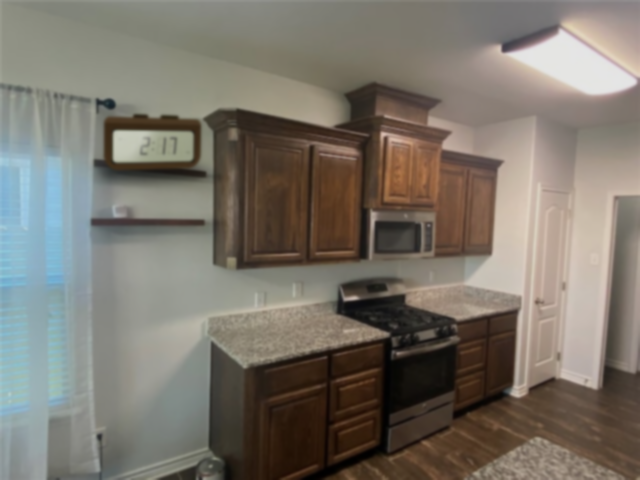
**2:17**
